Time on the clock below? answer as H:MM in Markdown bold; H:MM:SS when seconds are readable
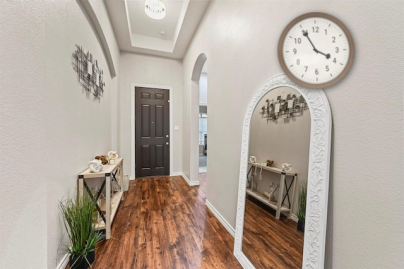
**3:55**
